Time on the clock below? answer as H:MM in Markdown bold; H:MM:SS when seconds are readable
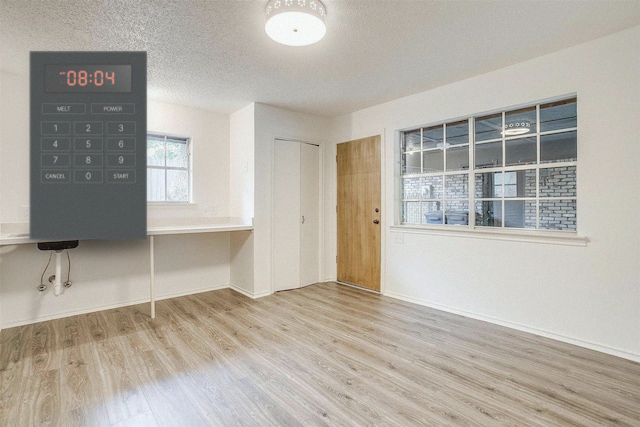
**8:04**
